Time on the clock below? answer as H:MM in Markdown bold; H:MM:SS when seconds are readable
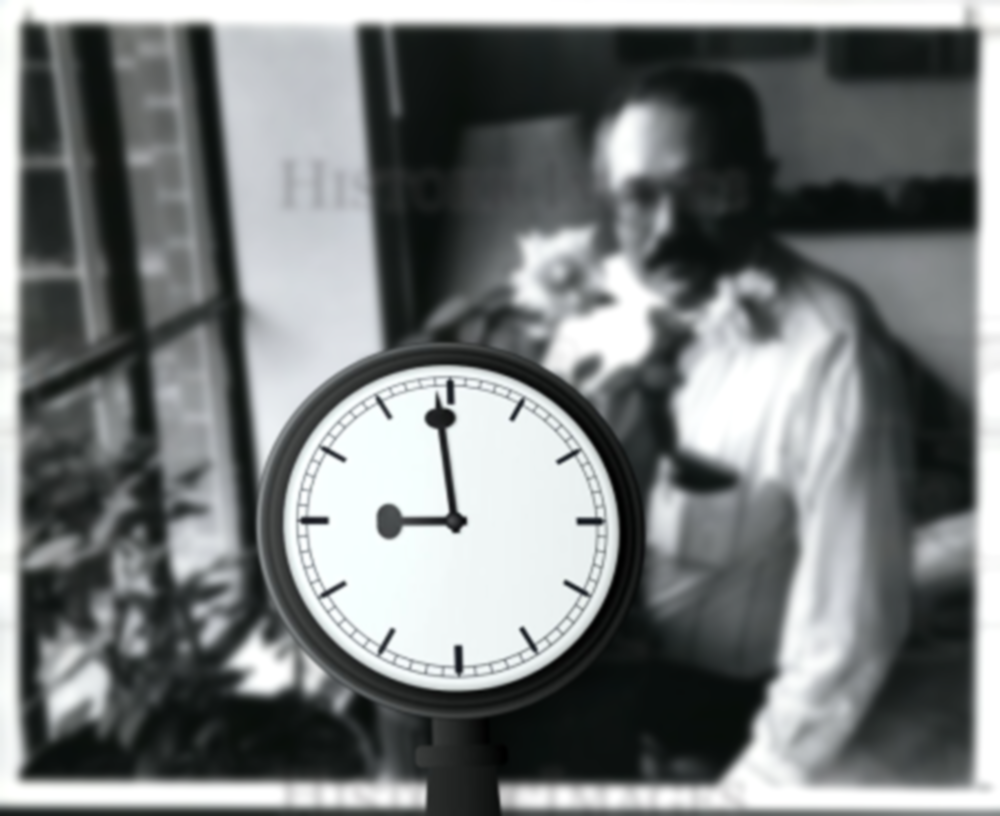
**8:59**
